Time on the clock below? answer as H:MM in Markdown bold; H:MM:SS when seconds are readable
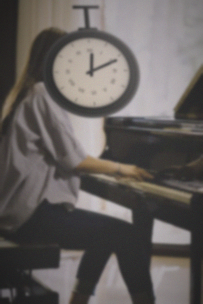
**12:11**
